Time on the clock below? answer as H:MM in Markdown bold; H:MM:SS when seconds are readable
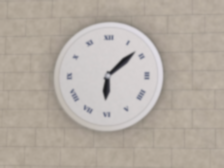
**6:08**
